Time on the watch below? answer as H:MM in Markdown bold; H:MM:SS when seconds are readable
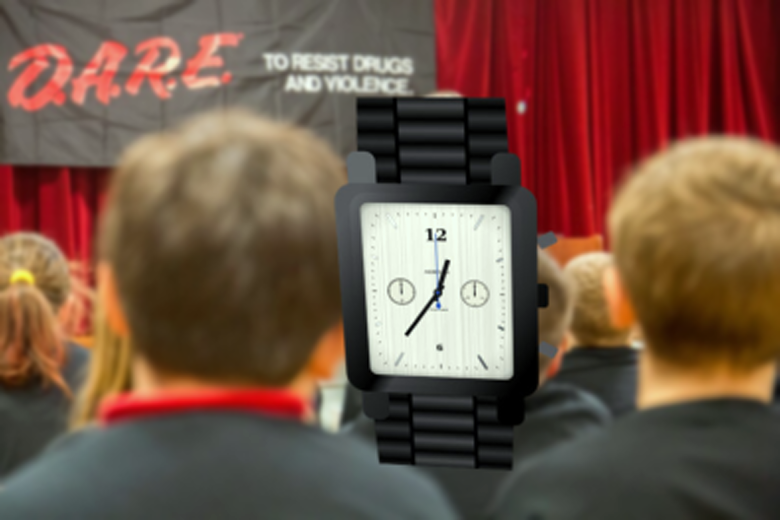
**12:36**
